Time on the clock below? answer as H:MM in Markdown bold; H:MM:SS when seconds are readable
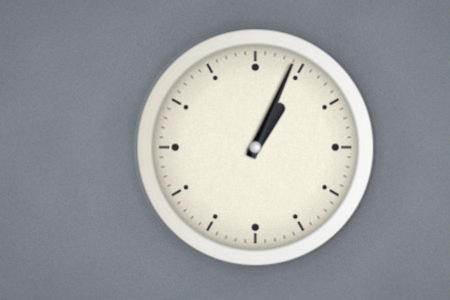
**1:04**
